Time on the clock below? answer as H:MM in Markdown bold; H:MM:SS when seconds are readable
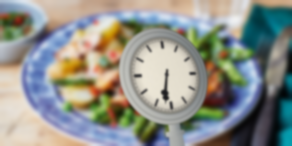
**6:32**
